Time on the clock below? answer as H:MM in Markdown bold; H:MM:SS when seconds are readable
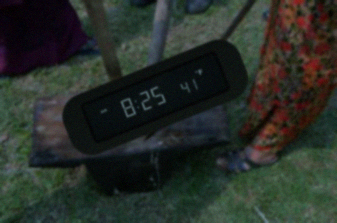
**8:25**
